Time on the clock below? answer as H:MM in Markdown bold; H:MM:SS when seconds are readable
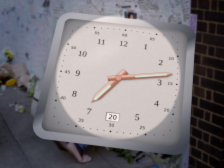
**7:13**
